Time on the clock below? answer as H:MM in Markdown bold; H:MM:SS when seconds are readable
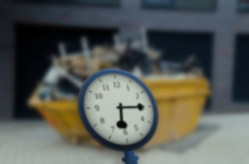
**6:15**
